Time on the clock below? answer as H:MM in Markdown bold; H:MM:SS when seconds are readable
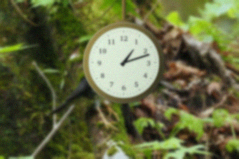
**1:12**
